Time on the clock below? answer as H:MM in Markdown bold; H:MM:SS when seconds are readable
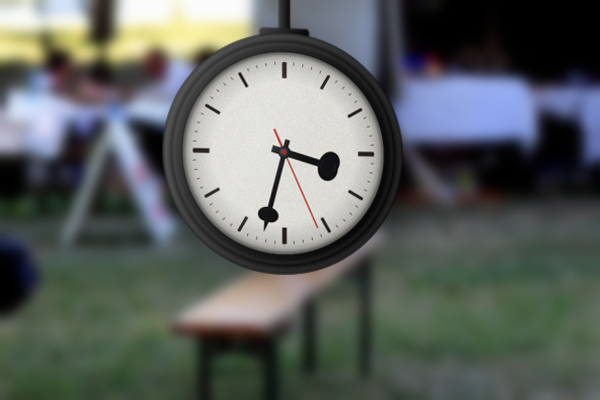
**3:32:26**
